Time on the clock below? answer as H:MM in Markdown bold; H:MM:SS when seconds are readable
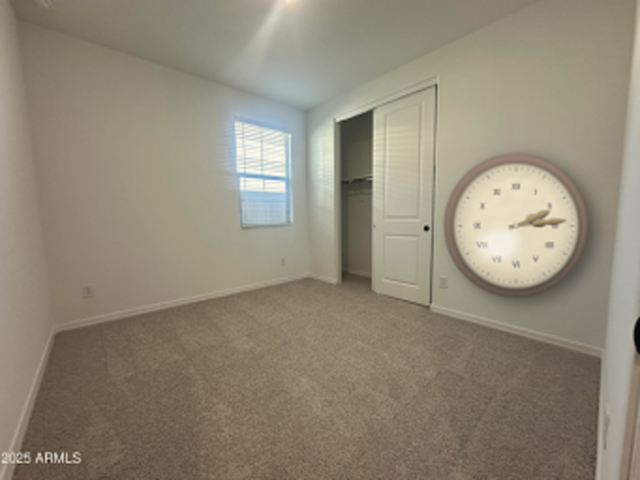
**2:14**
